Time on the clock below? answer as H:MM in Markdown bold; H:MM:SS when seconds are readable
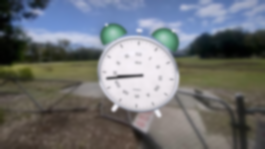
**8:43**
